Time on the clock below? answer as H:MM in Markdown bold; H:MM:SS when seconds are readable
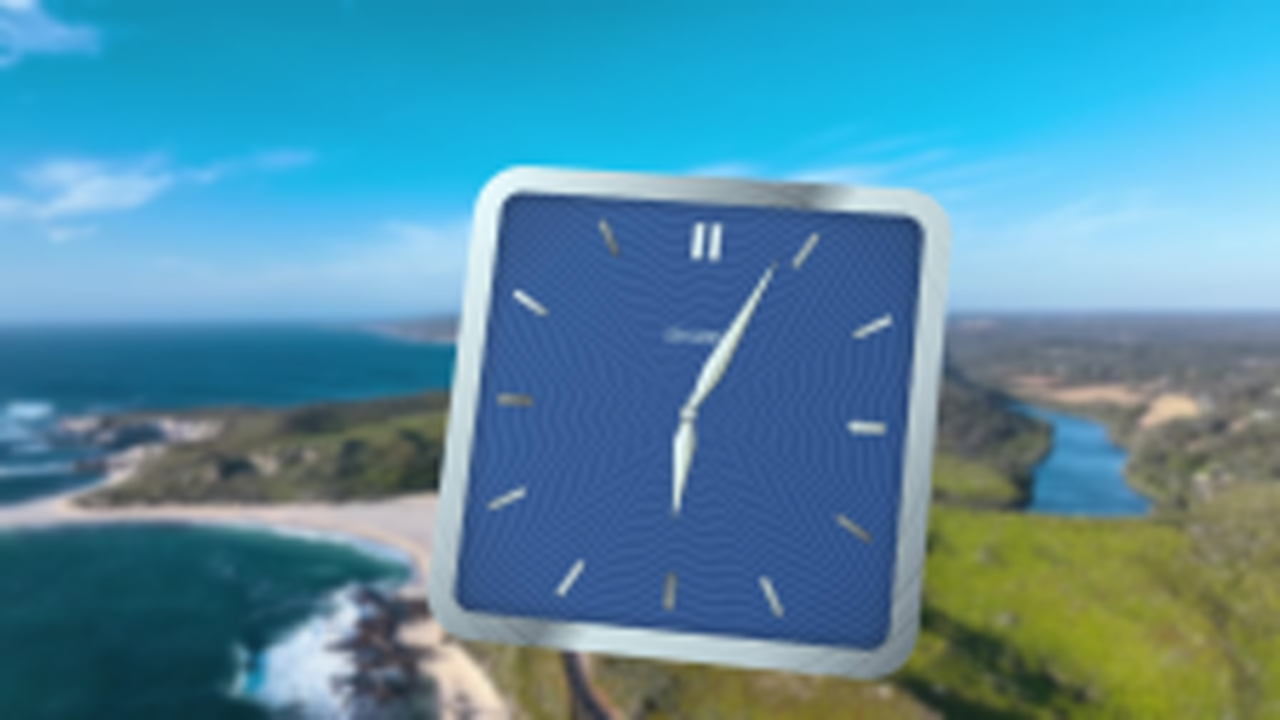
**6:04**
